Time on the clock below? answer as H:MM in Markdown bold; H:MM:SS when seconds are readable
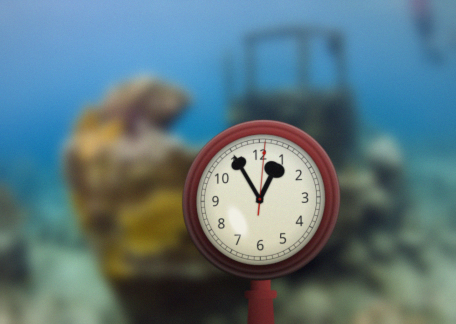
**12:55:01**
